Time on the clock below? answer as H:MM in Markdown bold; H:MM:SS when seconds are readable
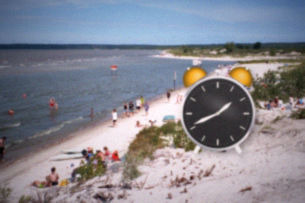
**1:41**
